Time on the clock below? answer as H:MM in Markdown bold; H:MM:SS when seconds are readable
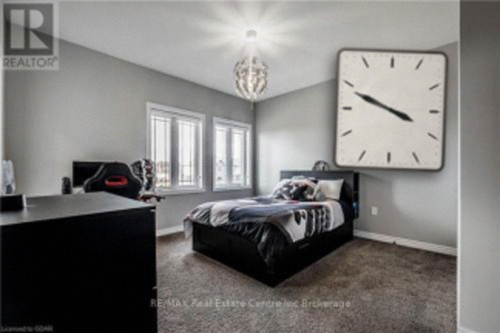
**3:49**
